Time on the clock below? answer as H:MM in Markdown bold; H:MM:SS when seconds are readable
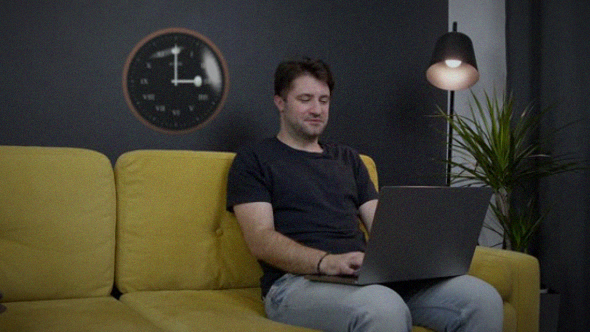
**3:00**
